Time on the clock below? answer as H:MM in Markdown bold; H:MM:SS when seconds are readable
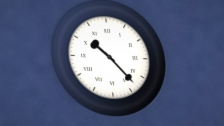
**10:23**
